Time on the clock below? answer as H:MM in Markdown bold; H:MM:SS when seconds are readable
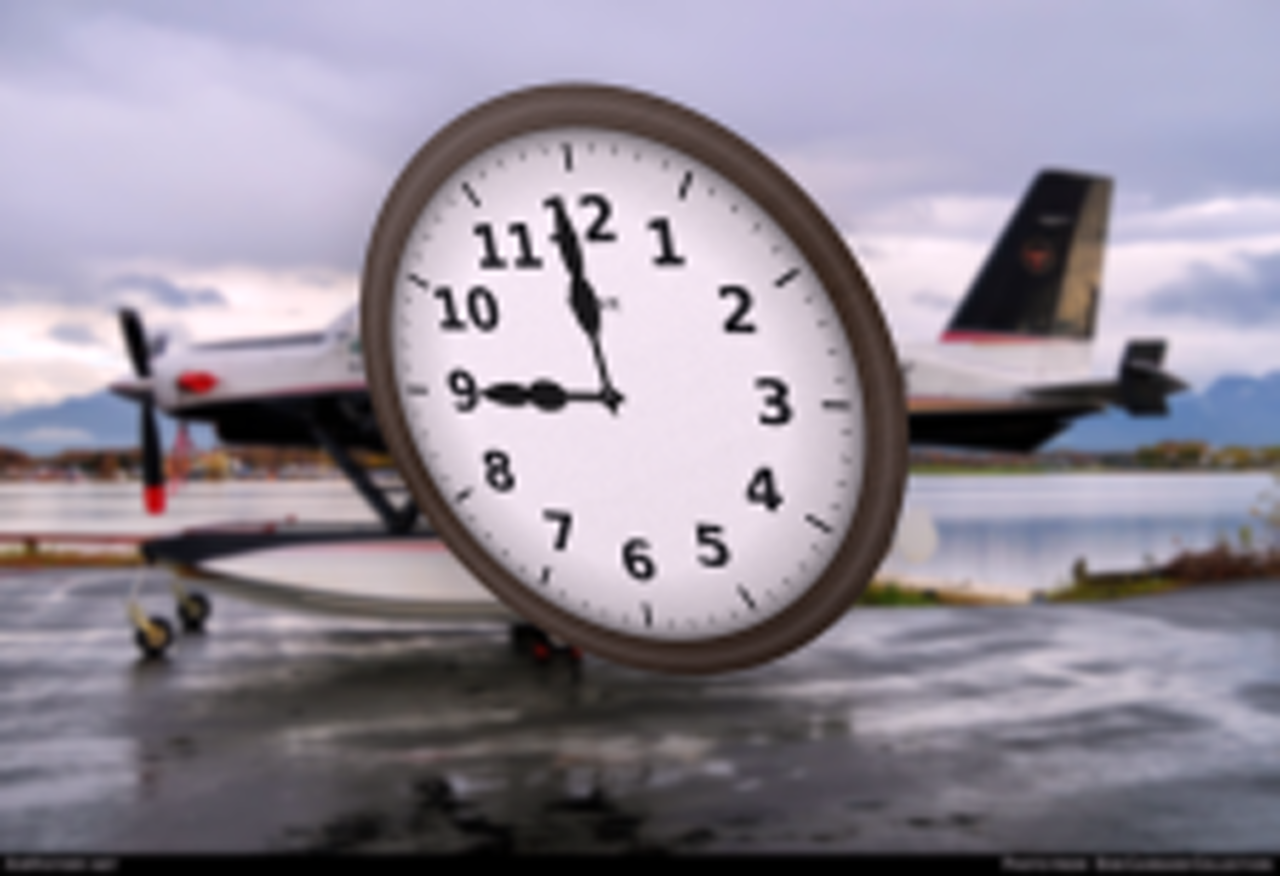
**8:59**
